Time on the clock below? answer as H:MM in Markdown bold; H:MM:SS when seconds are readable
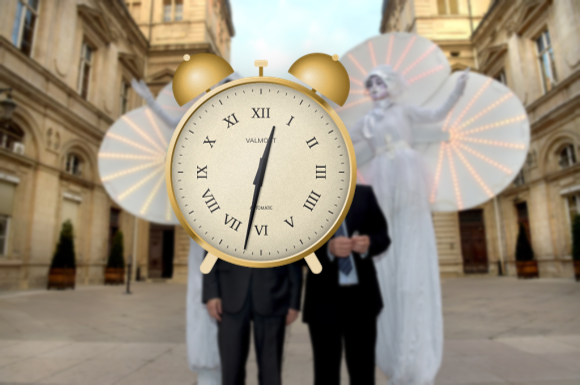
**12:32**
